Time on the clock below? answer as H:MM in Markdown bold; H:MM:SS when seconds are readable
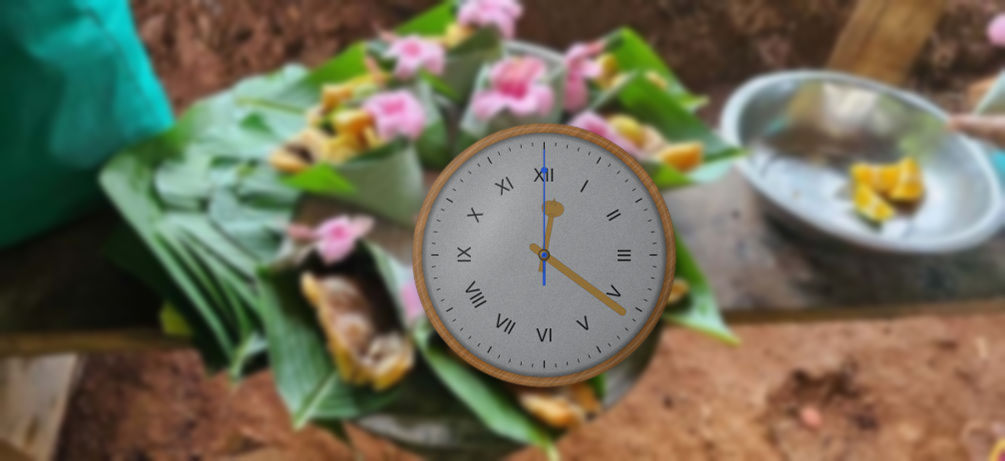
**12:21:00**
